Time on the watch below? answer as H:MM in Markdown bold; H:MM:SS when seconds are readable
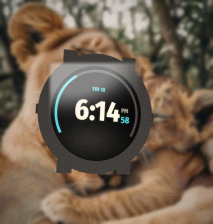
**6:14:58**
